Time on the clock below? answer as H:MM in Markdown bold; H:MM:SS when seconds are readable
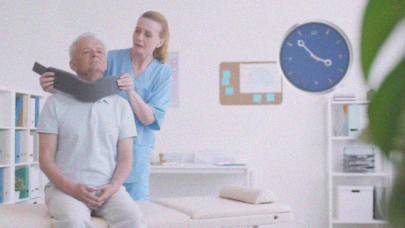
**3:53**
